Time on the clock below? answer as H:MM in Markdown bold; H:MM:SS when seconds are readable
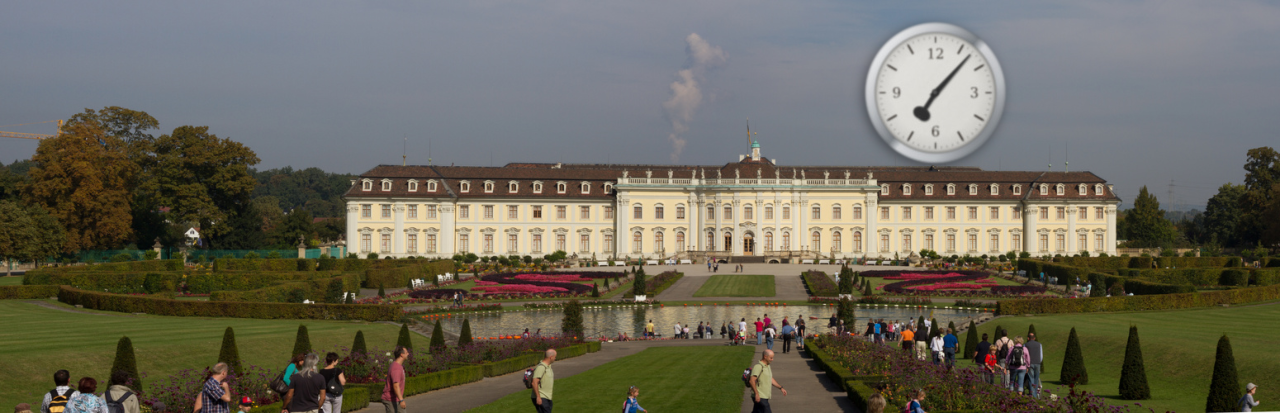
**7:07**
